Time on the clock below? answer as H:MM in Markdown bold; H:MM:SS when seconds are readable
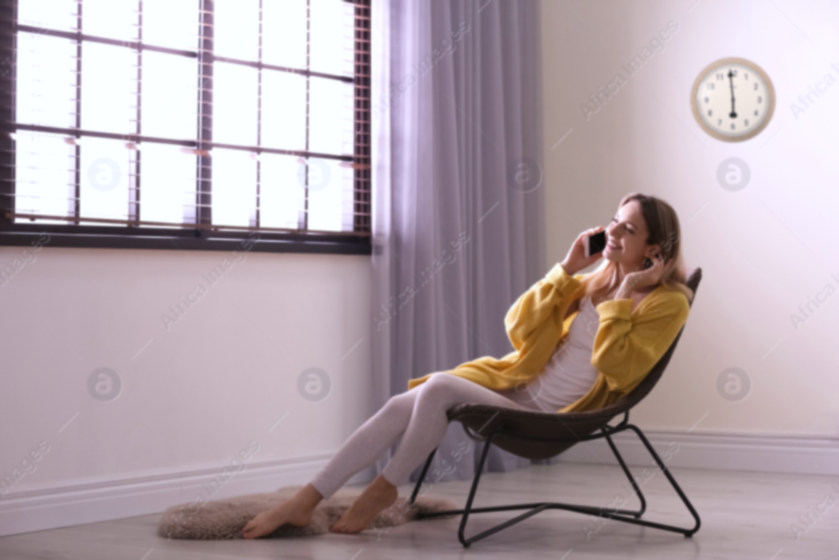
**5:59**
